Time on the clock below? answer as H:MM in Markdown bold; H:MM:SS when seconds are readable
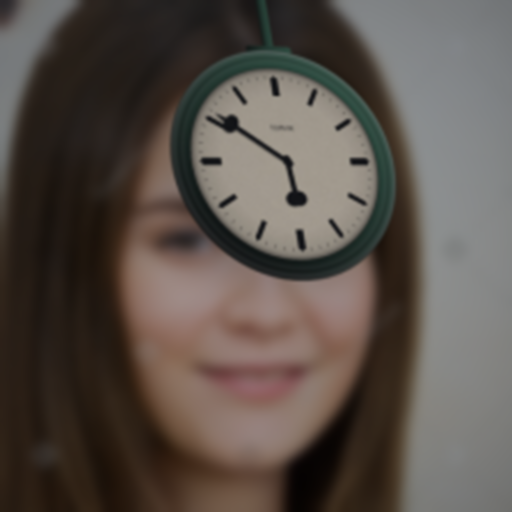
**5:51**
